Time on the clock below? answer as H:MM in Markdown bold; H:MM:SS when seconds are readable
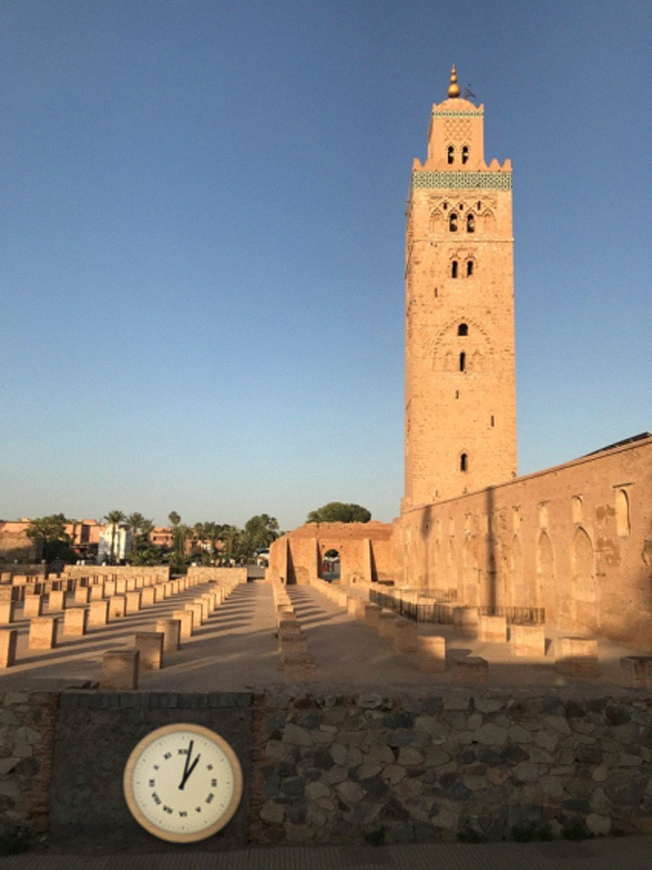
**1:02**
